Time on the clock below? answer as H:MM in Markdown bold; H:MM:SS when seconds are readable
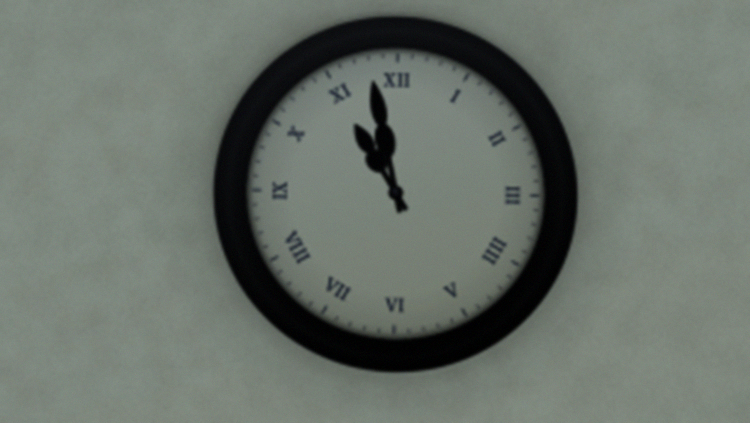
**10:58**
